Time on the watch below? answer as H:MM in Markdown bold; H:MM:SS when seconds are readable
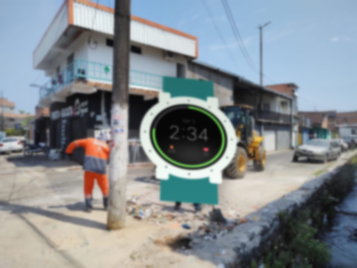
**2:34**
